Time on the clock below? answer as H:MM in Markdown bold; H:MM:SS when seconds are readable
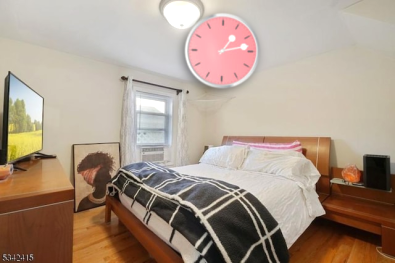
**1:13**
